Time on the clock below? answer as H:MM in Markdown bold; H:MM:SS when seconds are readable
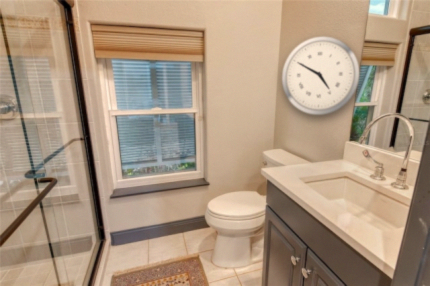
**4:50**
